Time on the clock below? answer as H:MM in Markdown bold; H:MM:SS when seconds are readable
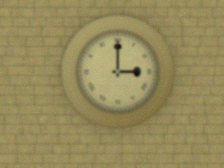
**3:00**
